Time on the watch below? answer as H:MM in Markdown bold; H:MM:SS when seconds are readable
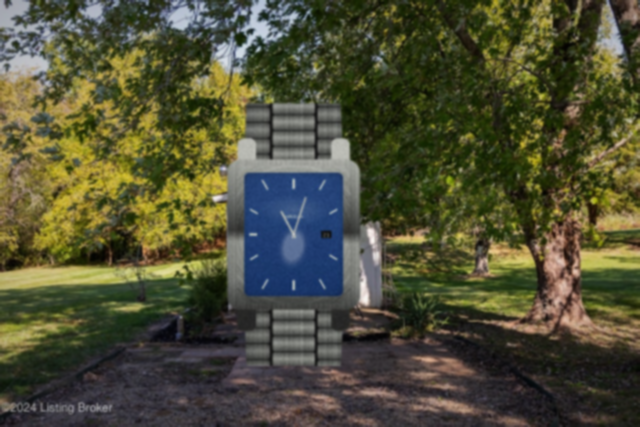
**11:03**
